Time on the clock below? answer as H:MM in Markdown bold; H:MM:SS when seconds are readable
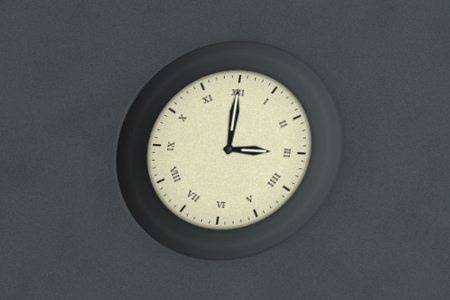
**3:00**
